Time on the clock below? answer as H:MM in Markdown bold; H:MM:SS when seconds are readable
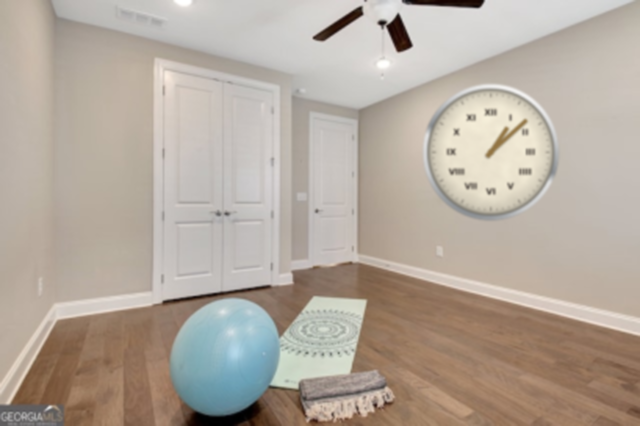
**1:08**
